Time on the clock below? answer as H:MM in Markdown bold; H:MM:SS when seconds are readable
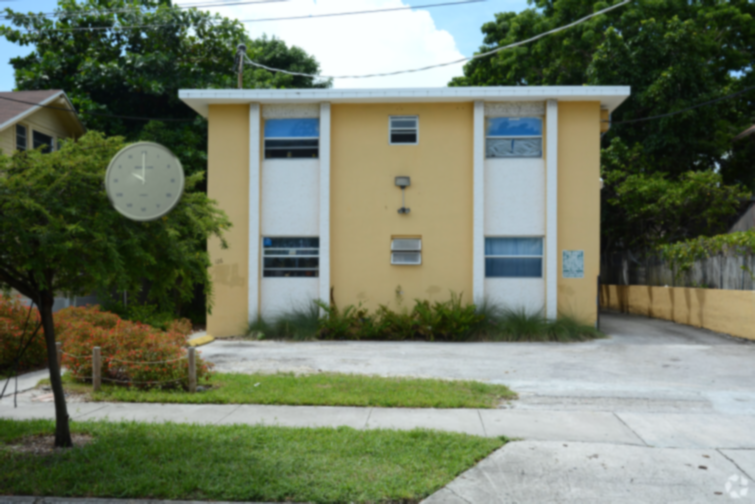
**10:00**
